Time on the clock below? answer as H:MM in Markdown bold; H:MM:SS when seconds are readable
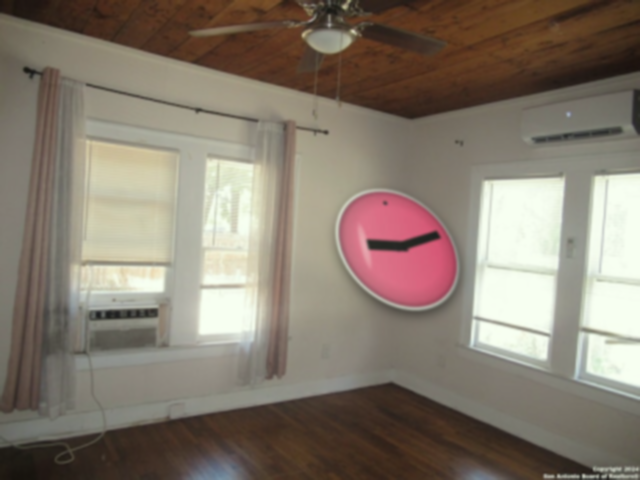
**9:13**
